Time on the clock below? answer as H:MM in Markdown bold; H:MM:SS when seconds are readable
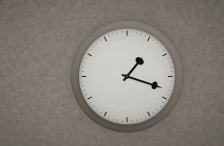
**1:18**
